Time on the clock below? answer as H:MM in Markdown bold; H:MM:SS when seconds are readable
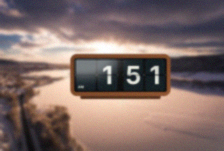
**1:51**
